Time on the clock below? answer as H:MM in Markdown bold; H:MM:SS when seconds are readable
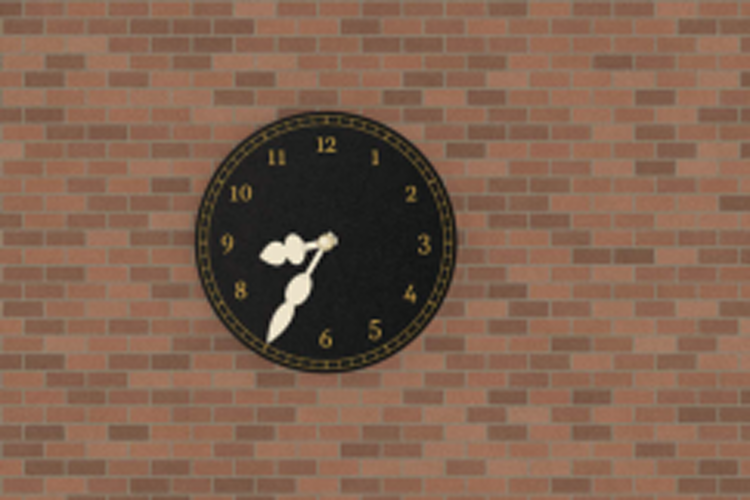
**8:35**
